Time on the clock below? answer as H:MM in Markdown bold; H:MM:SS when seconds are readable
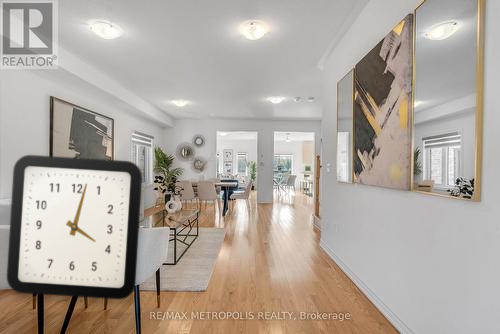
**4:02**
